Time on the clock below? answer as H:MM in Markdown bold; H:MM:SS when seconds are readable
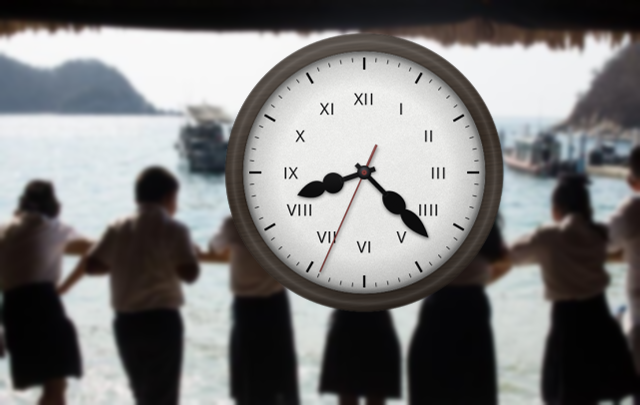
**8:22:34**
